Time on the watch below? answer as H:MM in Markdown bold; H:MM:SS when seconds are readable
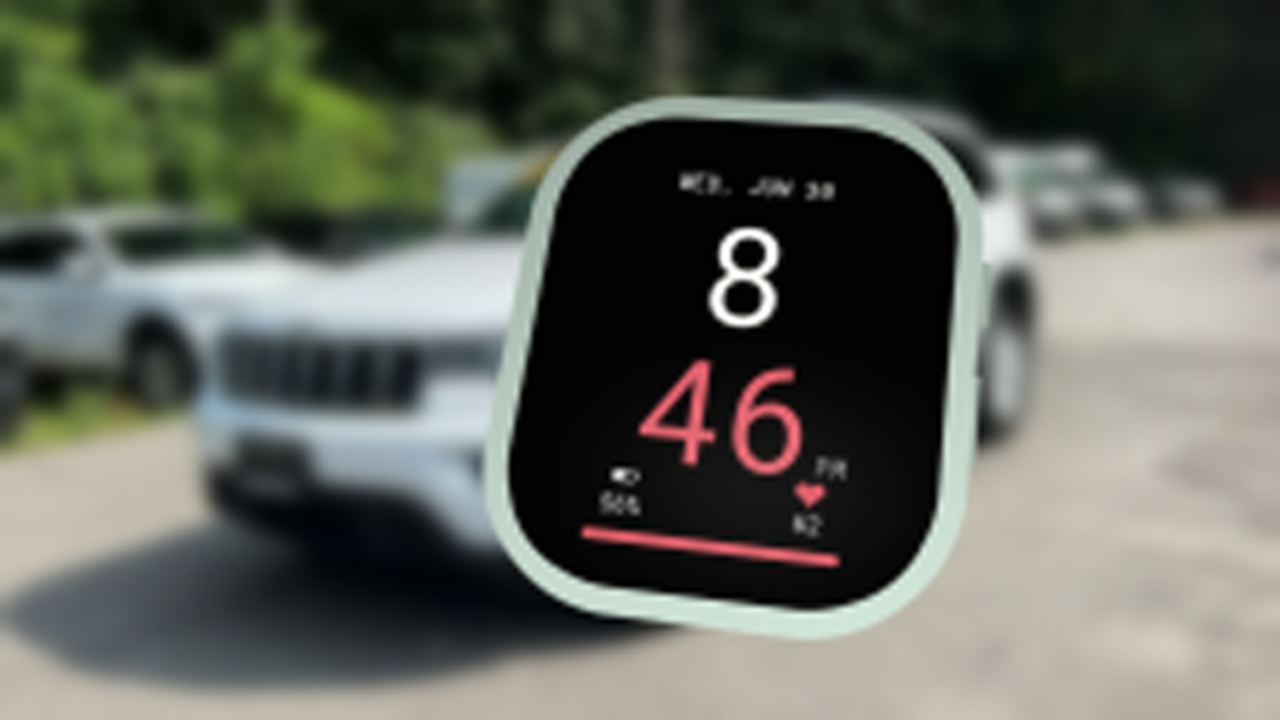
**8:46**
